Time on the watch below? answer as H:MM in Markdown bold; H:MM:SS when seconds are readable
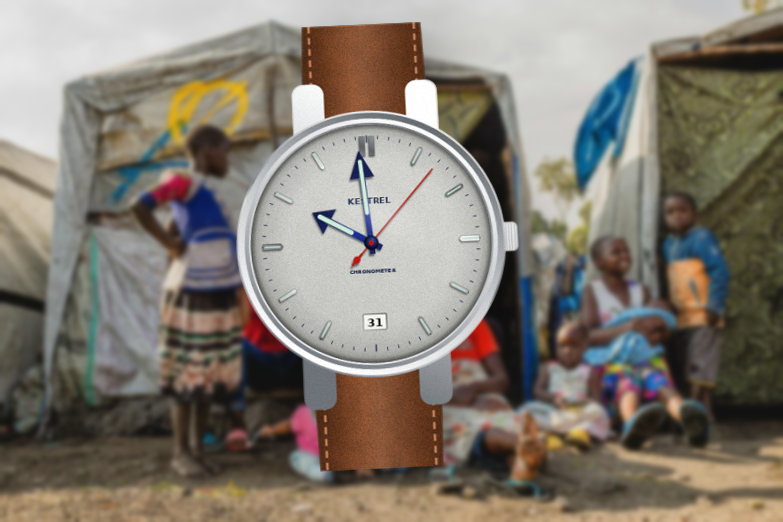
**9:59:07**
